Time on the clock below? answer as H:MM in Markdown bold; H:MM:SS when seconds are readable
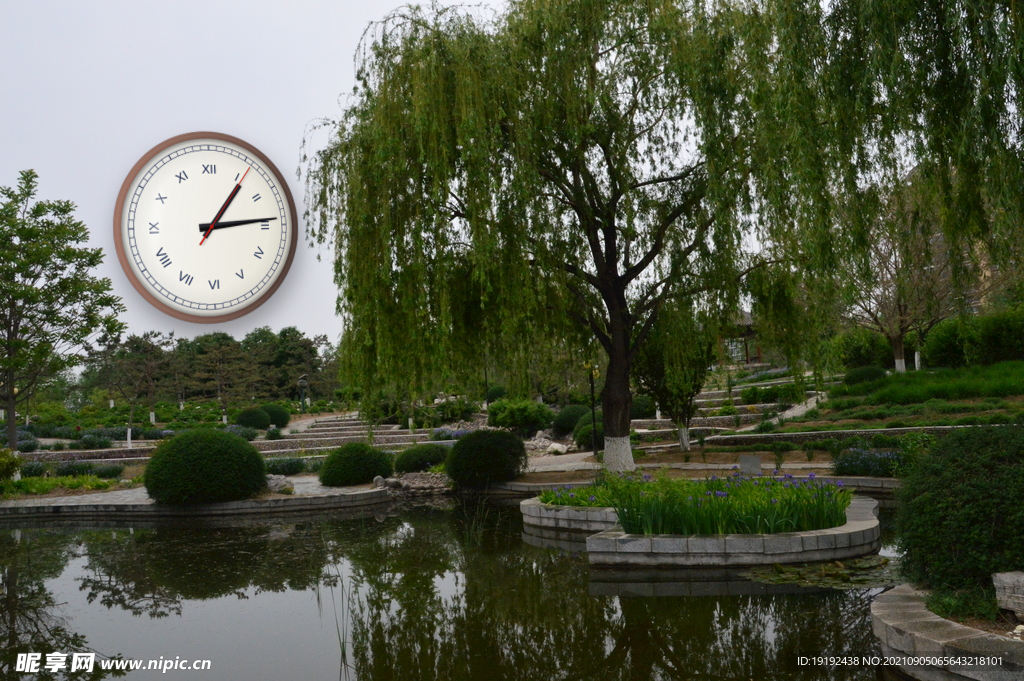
**1:14:06**
